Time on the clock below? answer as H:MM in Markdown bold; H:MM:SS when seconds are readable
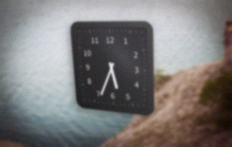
**5:34**
